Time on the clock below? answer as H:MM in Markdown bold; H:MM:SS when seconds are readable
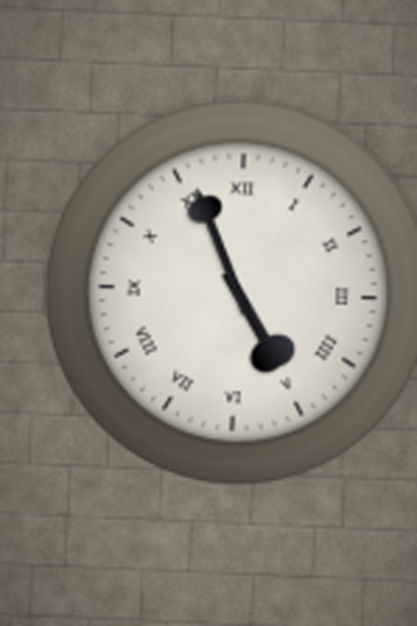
**4:56**
